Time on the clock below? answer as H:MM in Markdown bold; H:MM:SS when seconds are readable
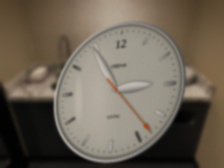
**2:54:23**
